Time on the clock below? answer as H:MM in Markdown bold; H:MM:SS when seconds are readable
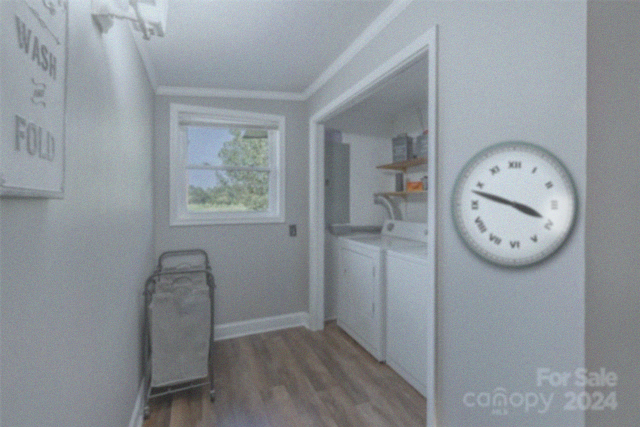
**3:48**
